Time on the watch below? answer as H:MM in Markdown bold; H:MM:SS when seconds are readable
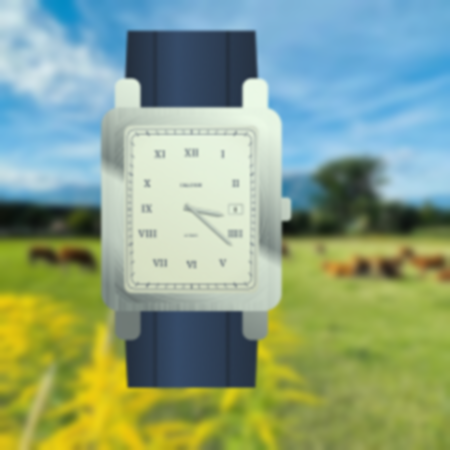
**3:22**
